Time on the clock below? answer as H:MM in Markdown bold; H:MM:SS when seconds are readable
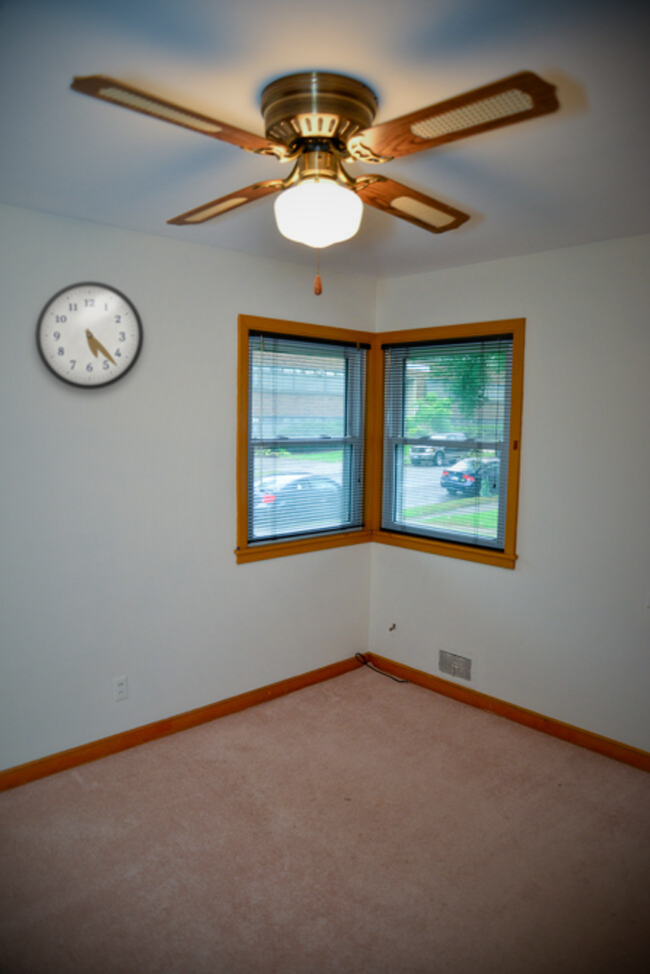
**5:23**
